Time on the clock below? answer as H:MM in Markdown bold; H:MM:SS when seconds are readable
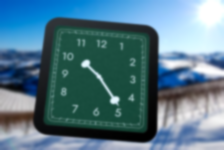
**10:24**
